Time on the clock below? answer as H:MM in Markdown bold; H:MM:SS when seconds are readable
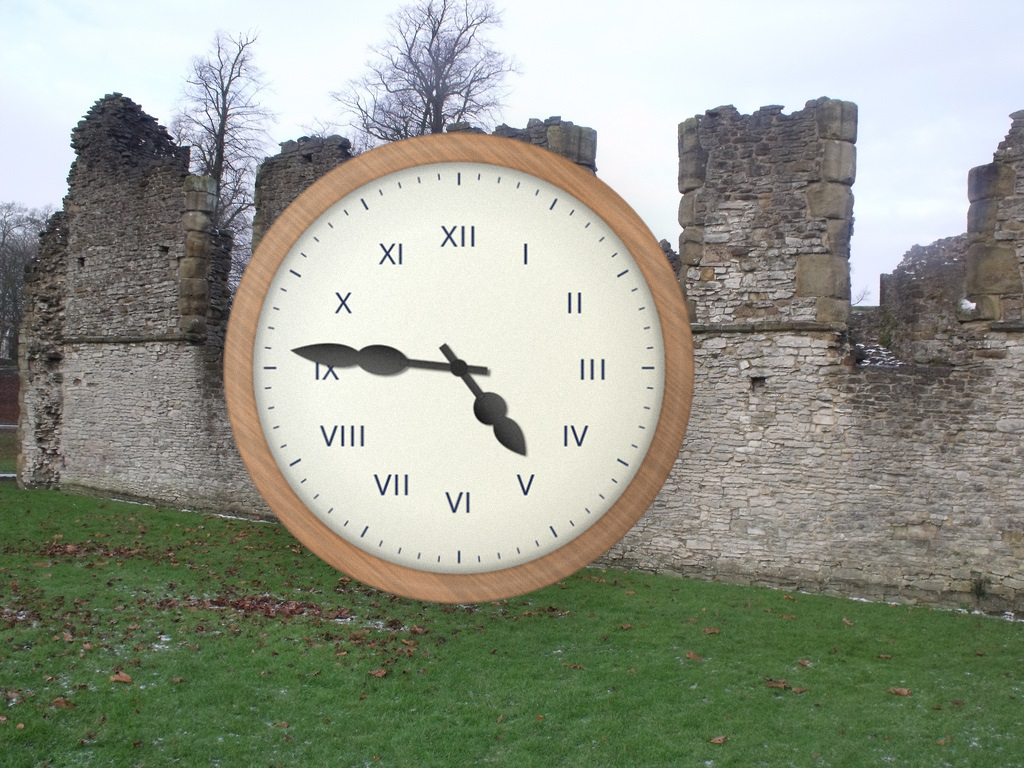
**4:46**
